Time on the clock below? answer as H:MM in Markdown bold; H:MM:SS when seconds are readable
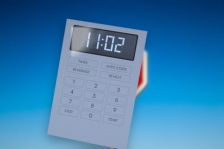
**11:02**
